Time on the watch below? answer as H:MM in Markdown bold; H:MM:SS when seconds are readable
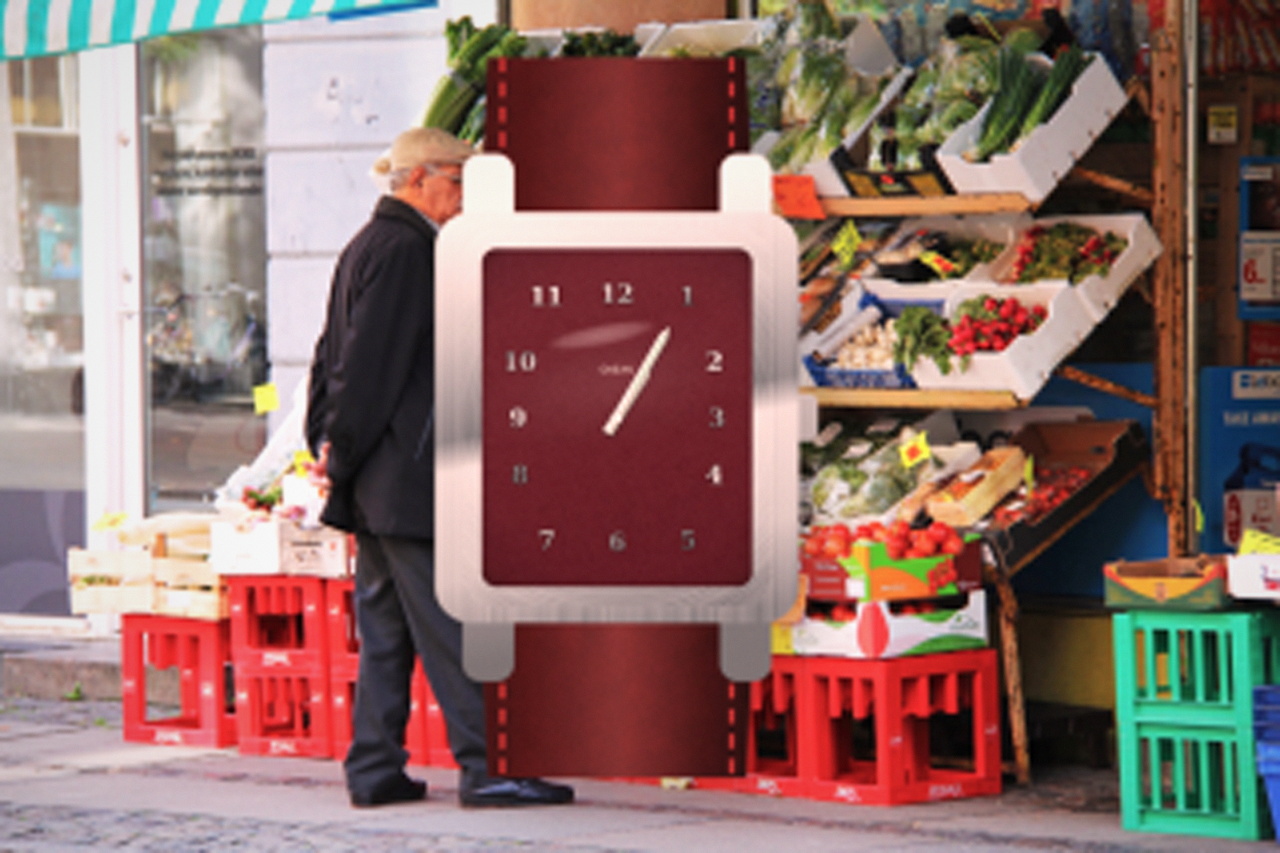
**1:05**
